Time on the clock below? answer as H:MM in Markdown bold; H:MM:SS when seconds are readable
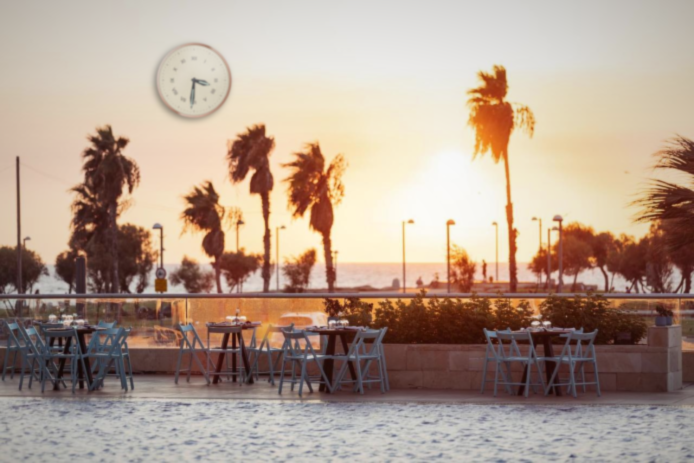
**3:31**
